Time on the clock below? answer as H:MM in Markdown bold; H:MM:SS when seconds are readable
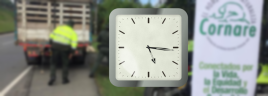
**5:16**
